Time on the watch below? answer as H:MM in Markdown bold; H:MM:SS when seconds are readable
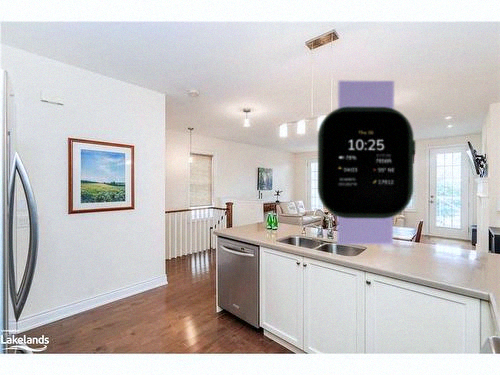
**10:25**
